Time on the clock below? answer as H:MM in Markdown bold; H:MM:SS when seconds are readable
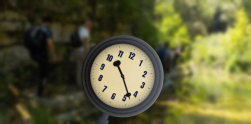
**10:23**
